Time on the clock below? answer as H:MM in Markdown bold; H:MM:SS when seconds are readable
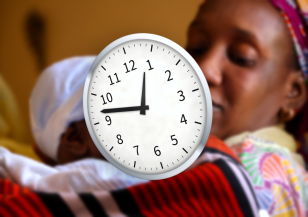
**12:47**
